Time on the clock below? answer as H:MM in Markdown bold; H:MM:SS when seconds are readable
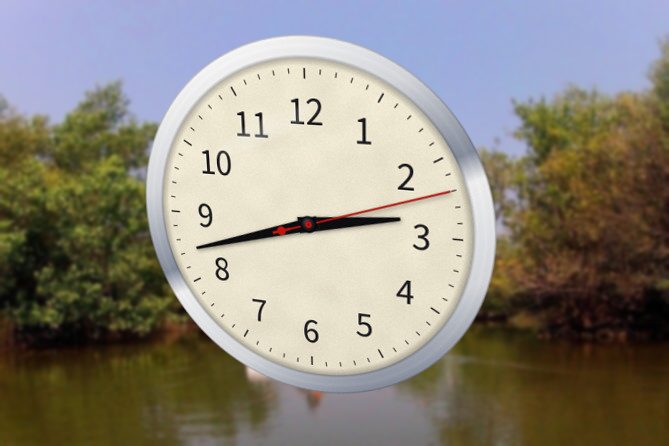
**2:42:12**
